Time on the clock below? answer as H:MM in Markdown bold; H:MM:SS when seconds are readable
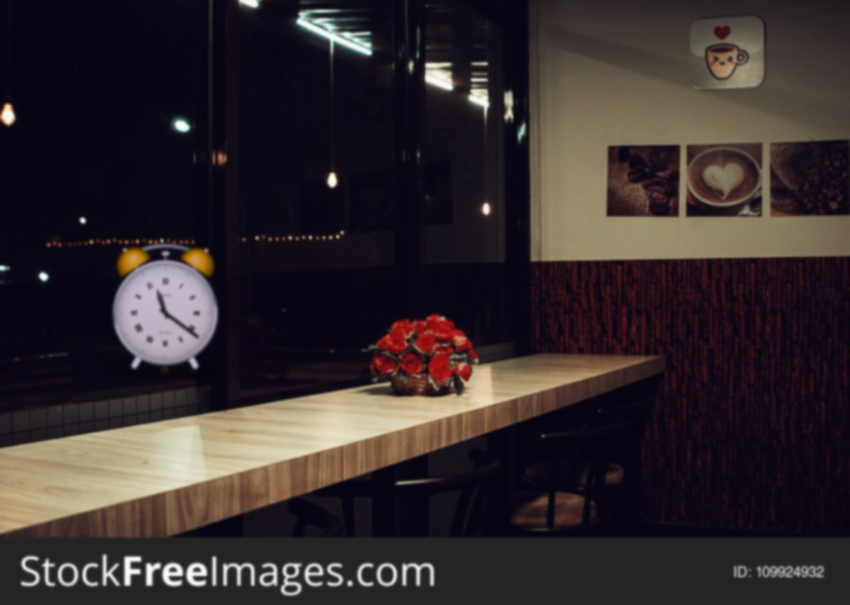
**11:21**
